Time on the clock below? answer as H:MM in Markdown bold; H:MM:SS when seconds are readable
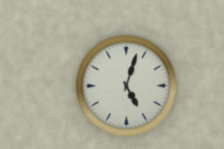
**5:03**
